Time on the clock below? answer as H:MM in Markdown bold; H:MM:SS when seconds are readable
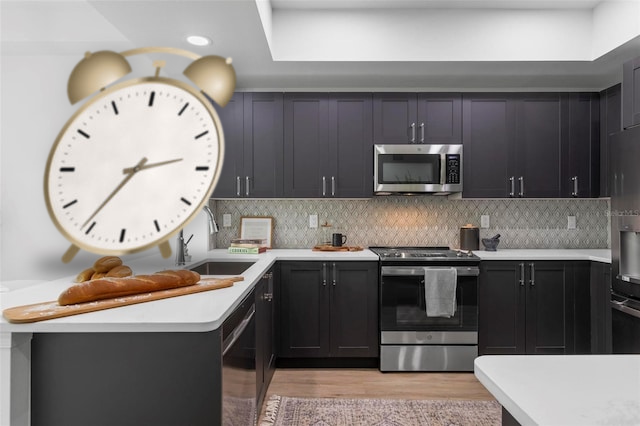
**2:36**
